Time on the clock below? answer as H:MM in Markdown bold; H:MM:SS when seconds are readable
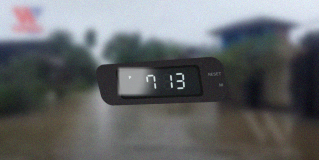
**7:13**
